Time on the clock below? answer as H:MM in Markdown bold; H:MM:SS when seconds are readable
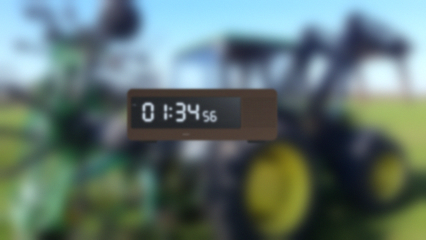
**1:34:56**
